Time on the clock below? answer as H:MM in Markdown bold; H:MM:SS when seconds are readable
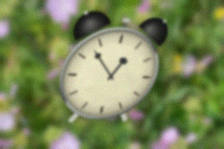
**12:53**
